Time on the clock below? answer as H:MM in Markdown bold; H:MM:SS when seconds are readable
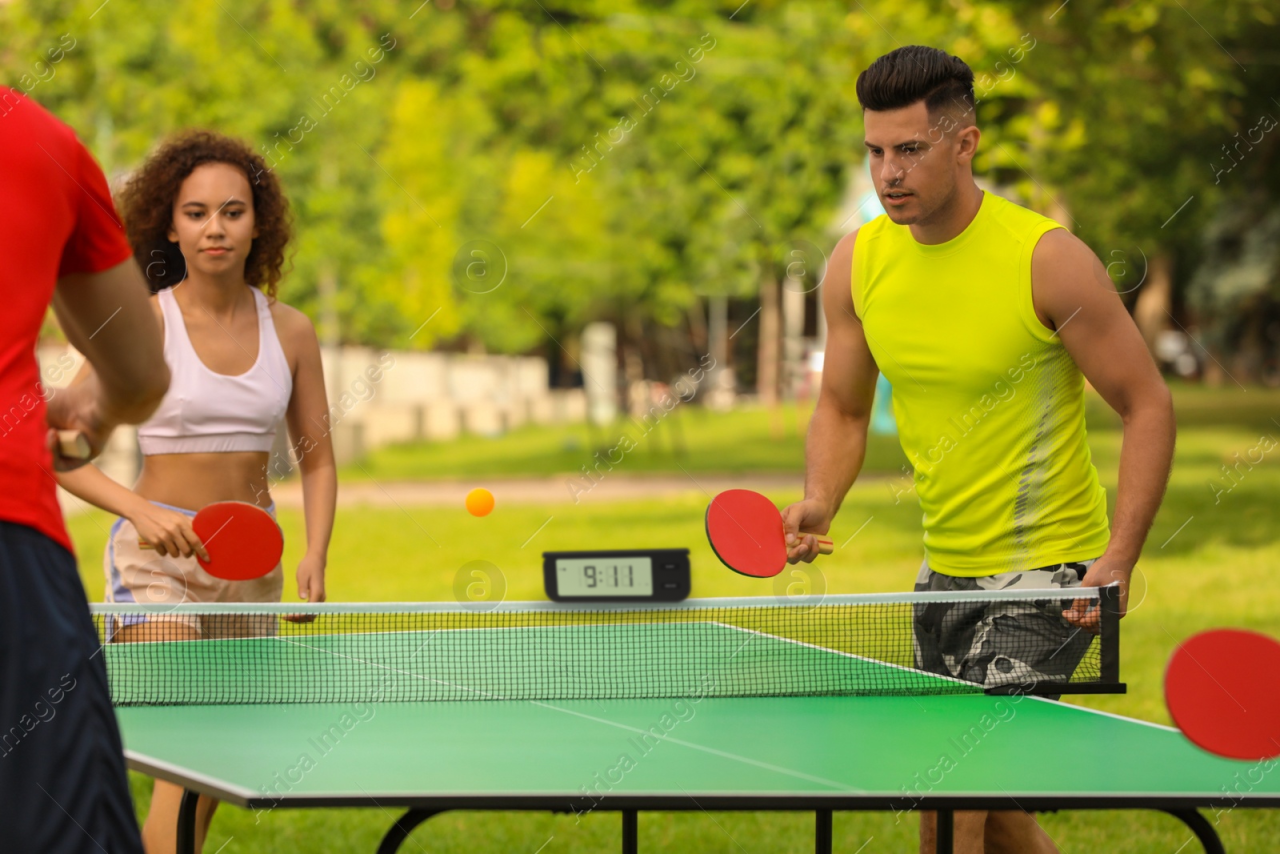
**9:11**
